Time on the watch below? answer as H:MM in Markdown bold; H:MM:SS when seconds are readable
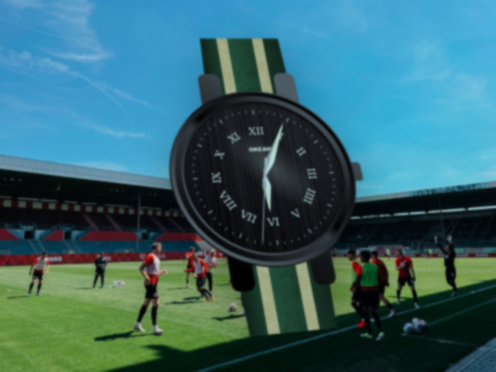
**6:04:32**
